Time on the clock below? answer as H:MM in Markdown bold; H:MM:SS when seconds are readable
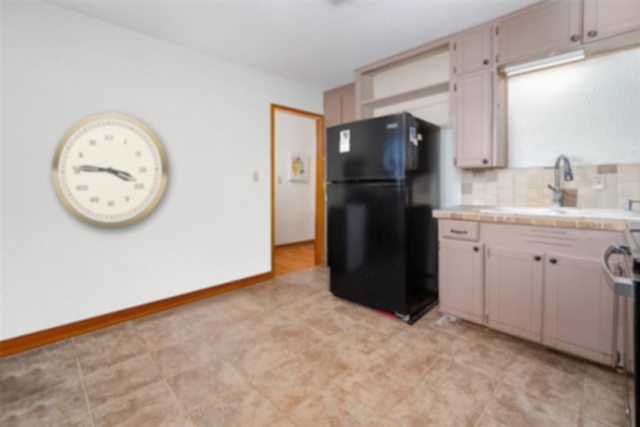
**3:46**
